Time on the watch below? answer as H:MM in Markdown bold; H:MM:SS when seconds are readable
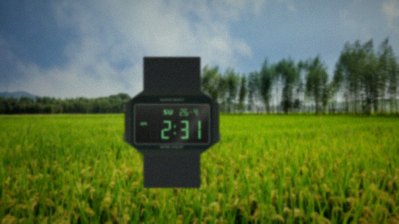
**2:31**
